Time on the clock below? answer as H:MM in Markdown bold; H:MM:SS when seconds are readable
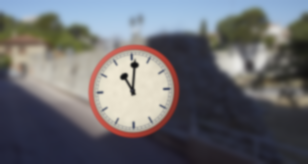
**11:01**
